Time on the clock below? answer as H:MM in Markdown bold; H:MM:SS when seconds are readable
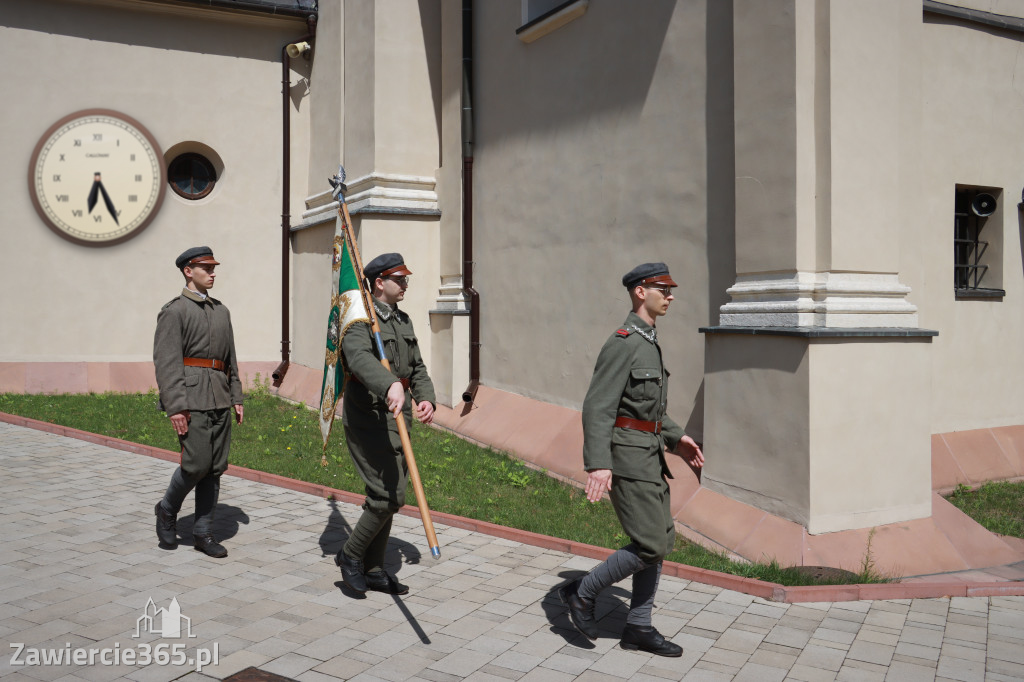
**6:26**
